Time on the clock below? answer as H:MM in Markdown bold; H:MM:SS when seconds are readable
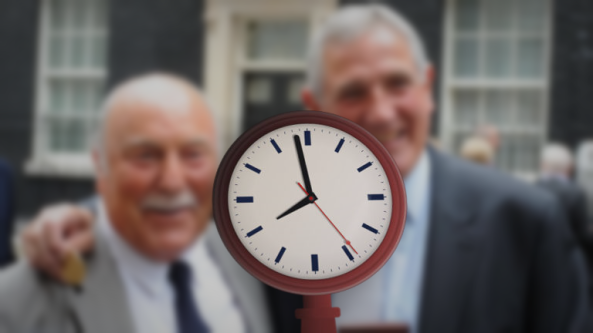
**7:58:24**
